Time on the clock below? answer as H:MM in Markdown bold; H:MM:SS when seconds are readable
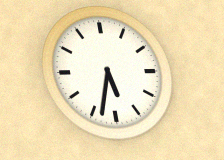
**5:33**
